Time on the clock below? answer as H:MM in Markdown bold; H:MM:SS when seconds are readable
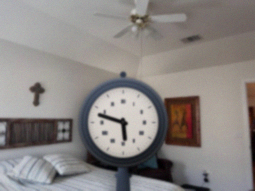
**5:48**
